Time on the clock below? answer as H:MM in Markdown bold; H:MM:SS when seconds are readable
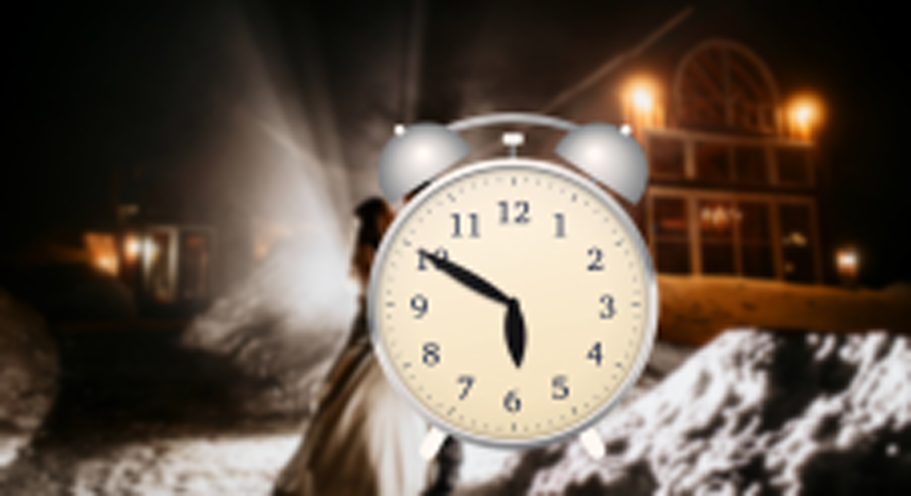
**5:50**
